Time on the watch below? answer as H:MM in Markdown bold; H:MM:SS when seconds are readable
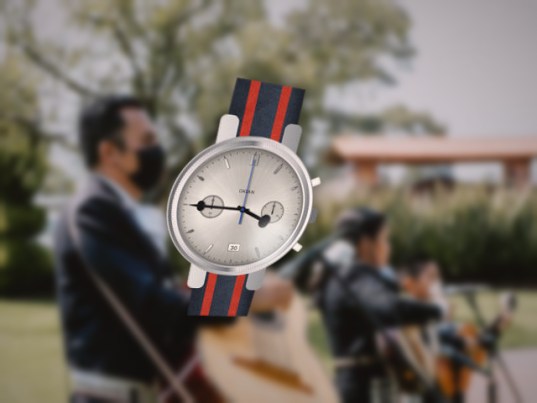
**3:45**
